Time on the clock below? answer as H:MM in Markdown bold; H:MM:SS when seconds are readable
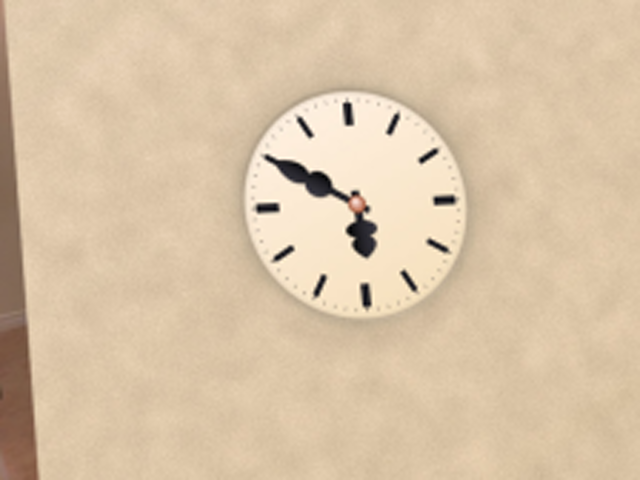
**5:50**
